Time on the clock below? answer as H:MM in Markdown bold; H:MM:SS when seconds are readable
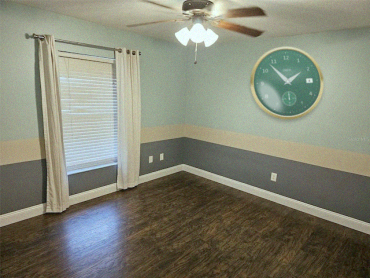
**1:53**
